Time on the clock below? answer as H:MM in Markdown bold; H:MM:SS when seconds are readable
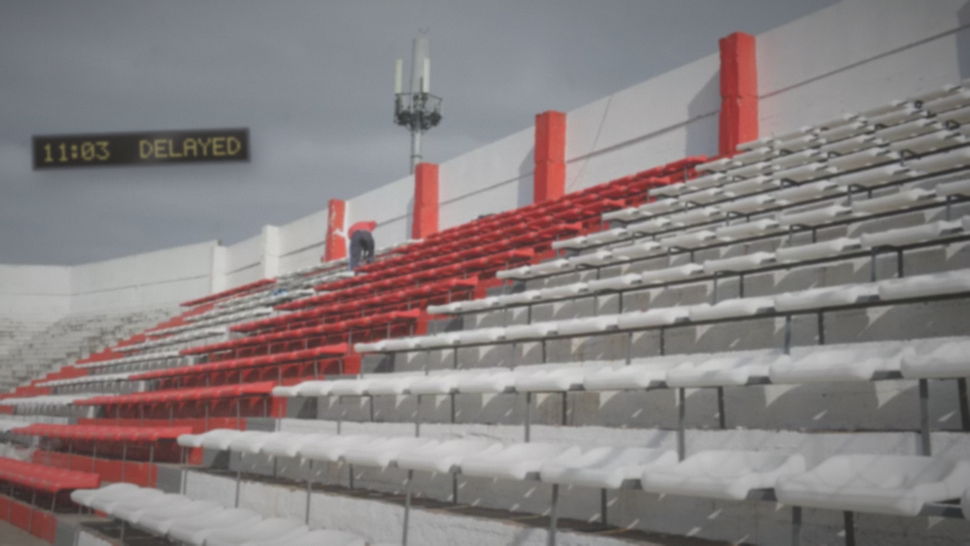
**11:03**
